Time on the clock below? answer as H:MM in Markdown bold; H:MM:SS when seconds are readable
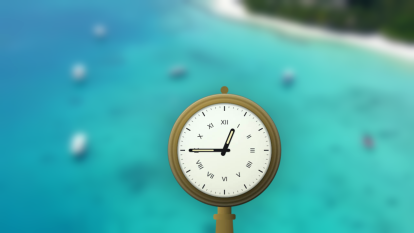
**12:45**
